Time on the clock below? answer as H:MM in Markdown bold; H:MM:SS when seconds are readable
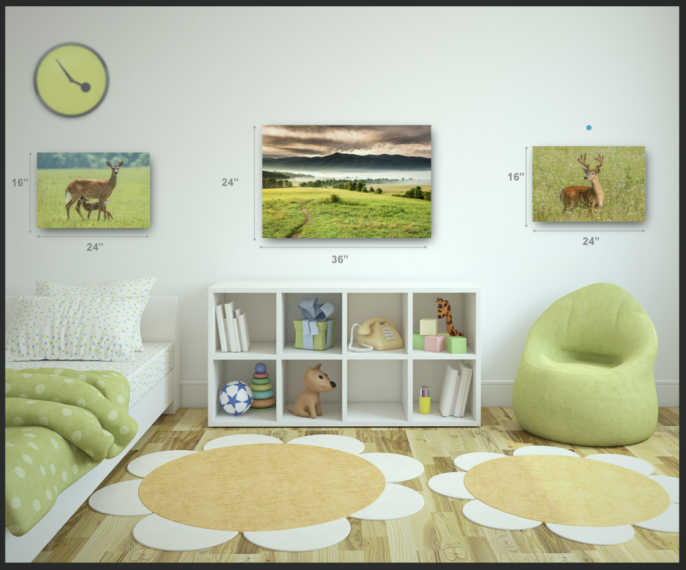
**3:54**
